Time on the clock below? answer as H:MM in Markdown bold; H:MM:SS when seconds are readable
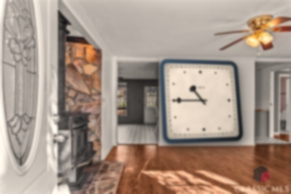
**10:45**
